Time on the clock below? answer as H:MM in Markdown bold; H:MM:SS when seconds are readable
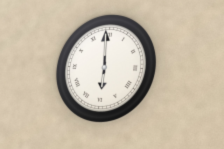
**5:59**
